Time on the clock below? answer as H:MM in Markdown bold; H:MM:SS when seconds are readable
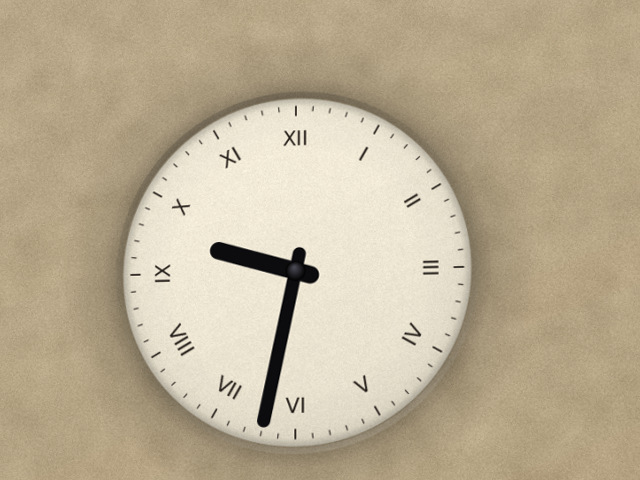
**9:32**
